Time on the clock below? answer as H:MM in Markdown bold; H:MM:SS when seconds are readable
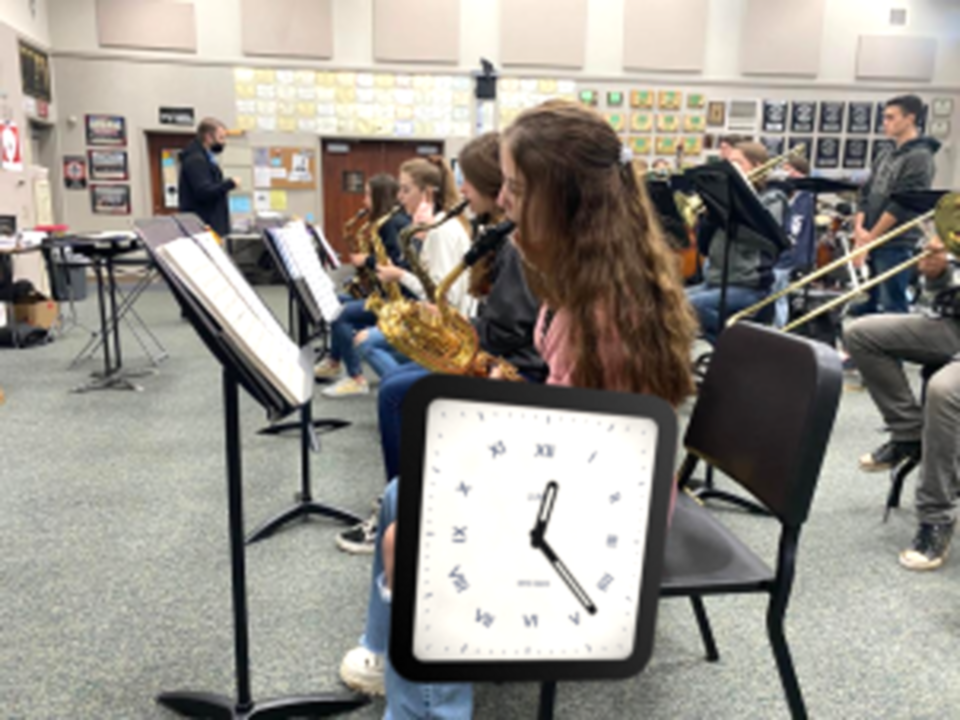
**12:23**
